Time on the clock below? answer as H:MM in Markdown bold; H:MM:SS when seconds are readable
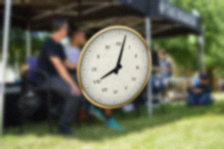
**8:02**
